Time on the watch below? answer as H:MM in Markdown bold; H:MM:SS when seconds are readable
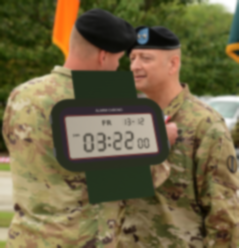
**3:22**
